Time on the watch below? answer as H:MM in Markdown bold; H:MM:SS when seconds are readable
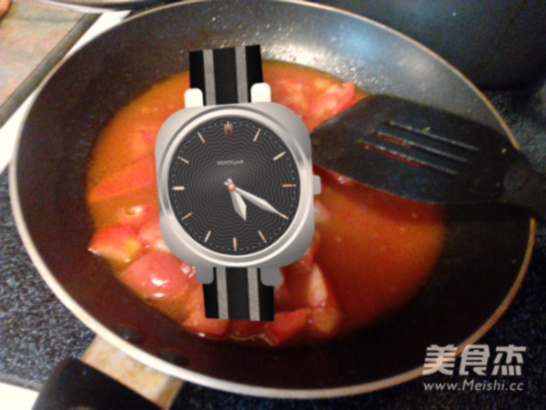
**5:20**
